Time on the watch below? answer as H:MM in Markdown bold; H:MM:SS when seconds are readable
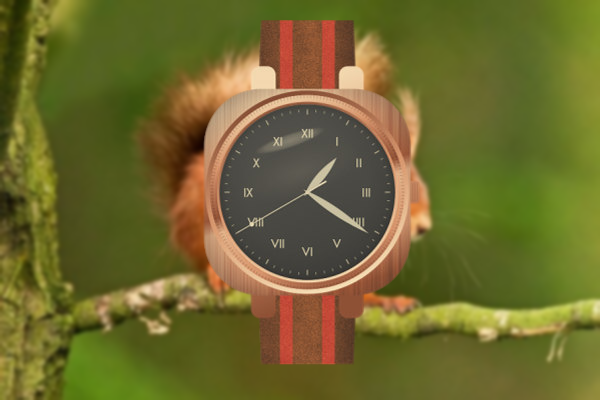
**1:20:40**
